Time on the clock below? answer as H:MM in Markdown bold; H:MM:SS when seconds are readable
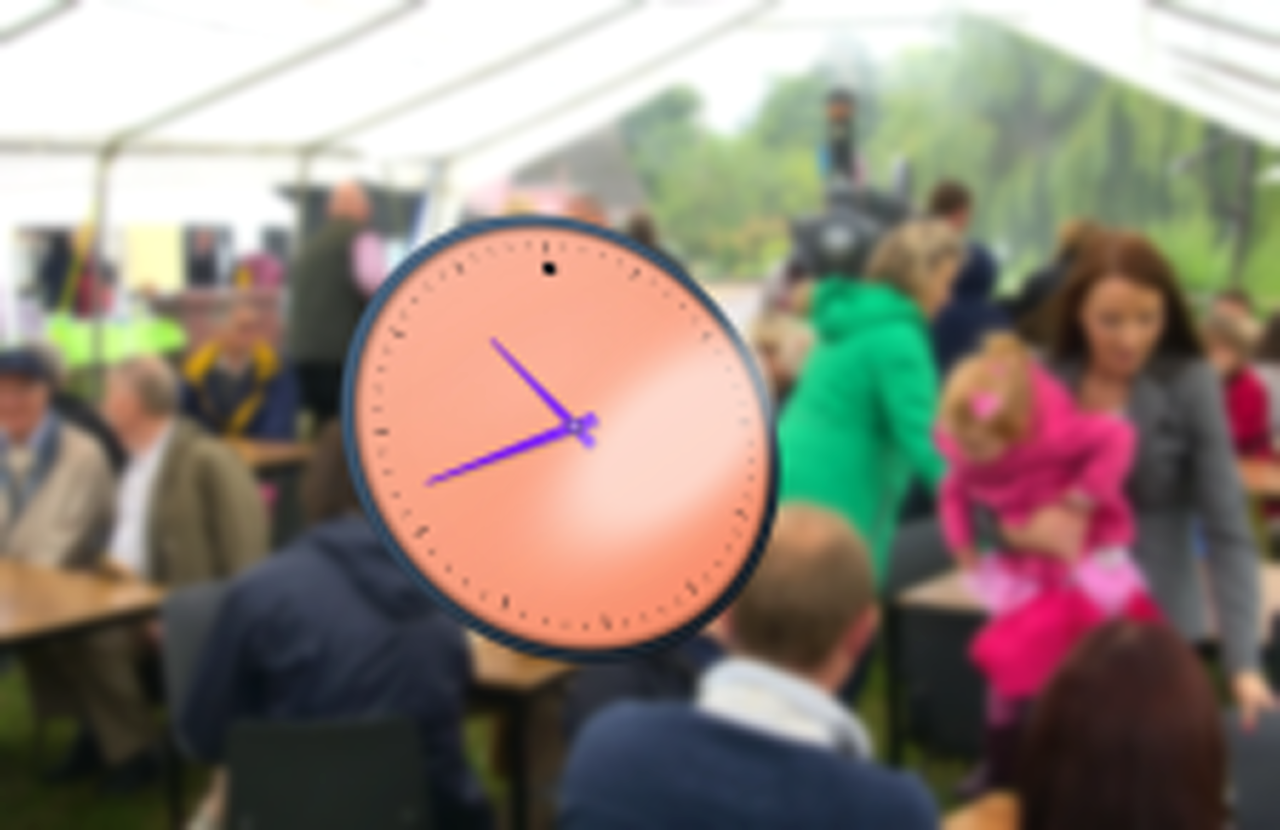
**10:42**
